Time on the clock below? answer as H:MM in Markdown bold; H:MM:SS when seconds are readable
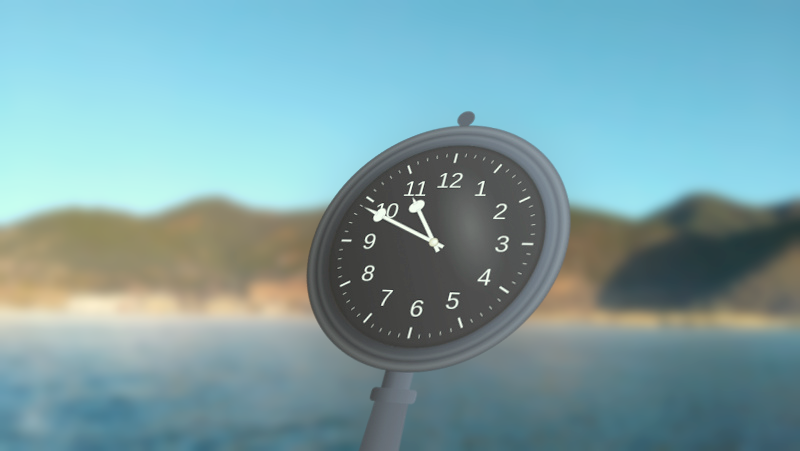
**10:49**
